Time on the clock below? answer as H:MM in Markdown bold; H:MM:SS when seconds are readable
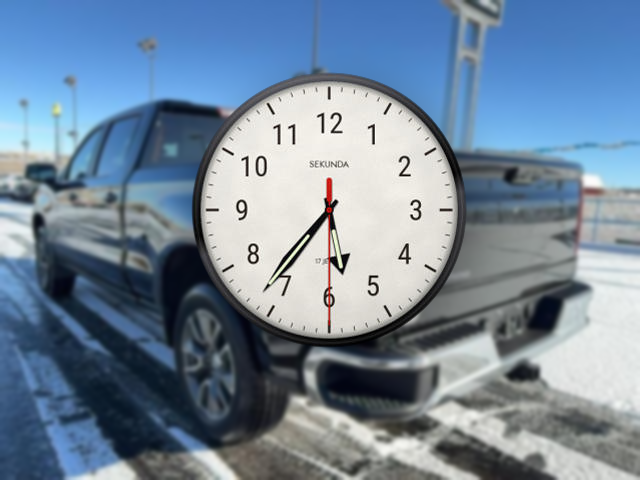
**5:36:30**
